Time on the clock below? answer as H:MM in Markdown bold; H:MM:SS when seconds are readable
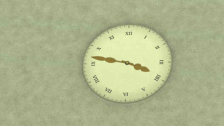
**3:47**
